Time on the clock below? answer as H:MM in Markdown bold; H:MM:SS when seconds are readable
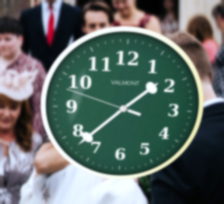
**1:37:48**
